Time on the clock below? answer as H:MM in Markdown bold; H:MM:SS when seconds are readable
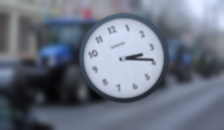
**3:19**
